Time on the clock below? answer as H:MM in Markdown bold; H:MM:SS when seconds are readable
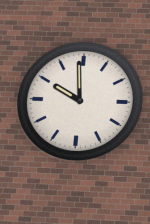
**9:59**
